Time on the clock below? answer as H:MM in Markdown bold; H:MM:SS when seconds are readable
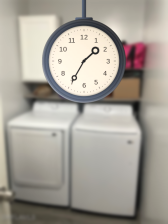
**1:35**
